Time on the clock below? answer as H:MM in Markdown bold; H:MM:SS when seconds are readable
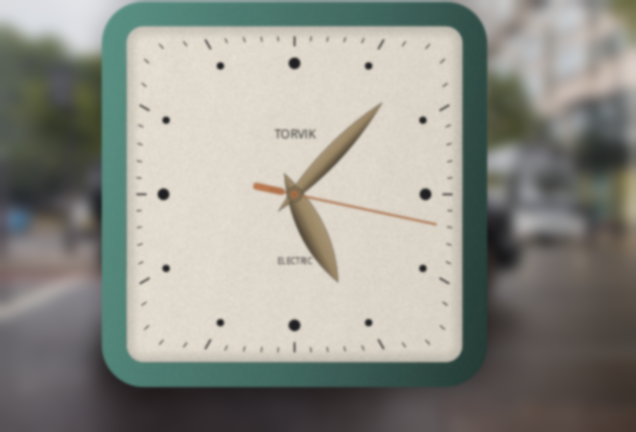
**5:07:17**
